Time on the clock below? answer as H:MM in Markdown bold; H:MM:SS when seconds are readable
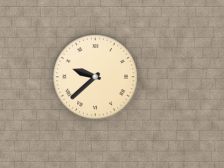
**9:38**
